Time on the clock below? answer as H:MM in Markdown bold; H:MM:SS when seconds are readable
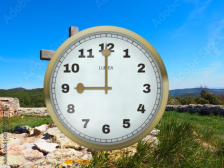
**9:00**
